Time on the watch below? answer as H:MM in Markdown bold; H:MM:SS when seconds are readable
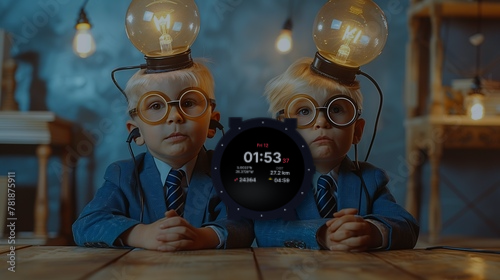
**1:53**
